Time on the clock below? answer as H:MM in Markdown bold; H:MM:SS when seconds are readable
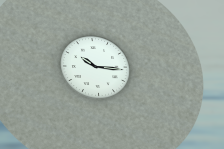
**10:16**
